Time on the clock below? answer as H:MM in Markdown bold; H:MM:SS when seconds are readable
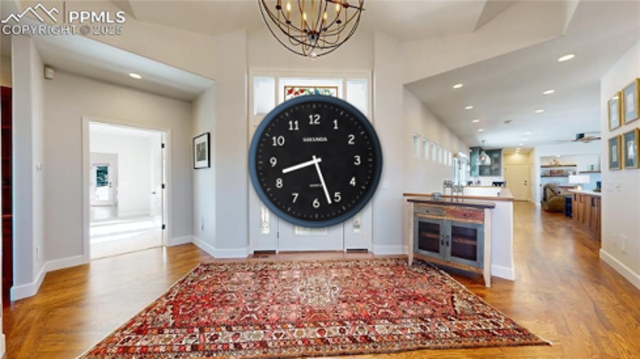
**8:27**
